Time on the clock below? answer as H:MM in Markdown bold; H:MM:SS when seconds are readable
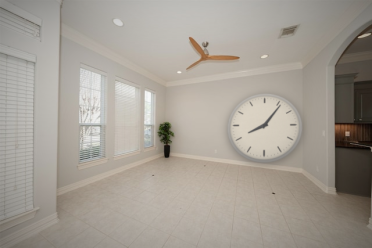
**8:06**
